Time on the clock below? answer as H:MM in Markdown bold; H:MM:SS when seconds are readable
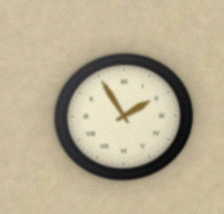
**1:55**
